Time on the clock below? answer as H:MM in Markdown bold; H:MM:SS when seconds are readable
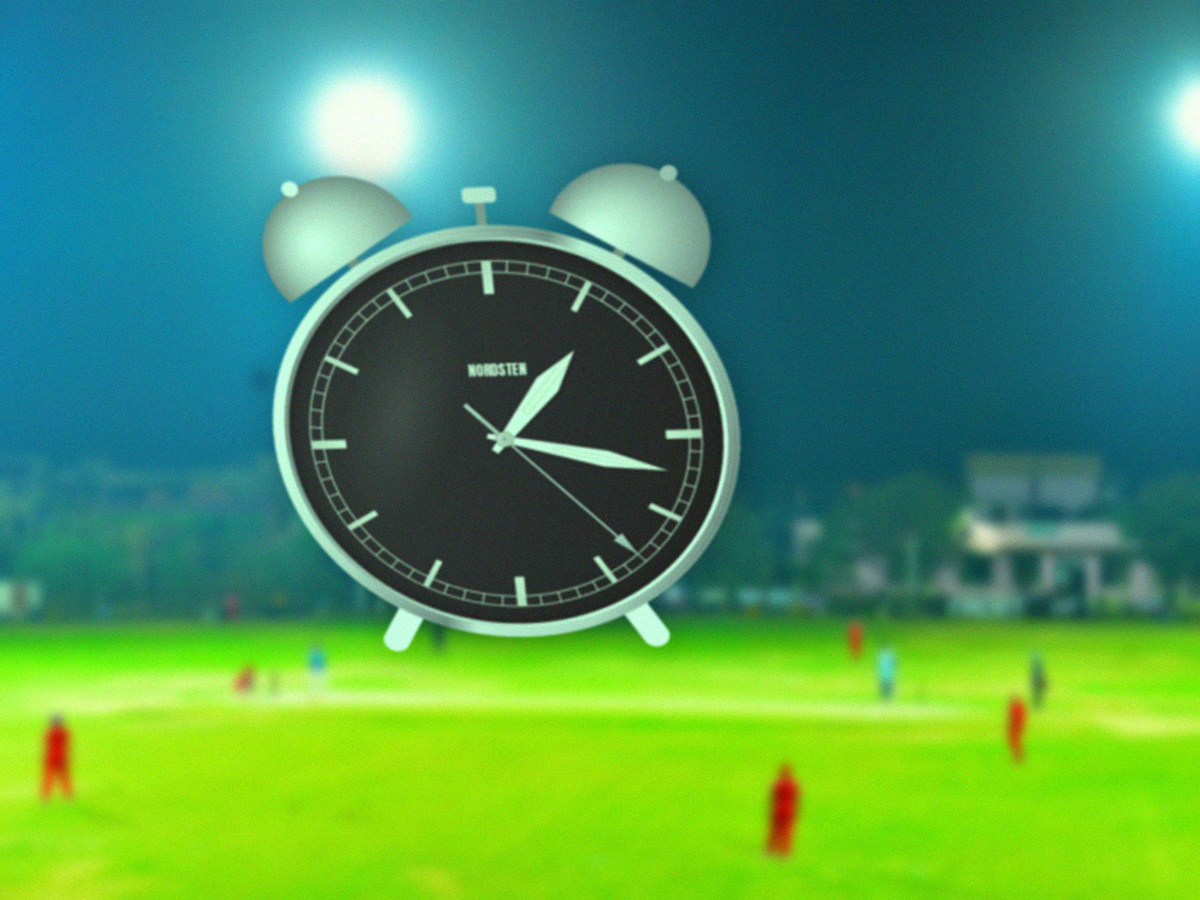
**1:17:23**
